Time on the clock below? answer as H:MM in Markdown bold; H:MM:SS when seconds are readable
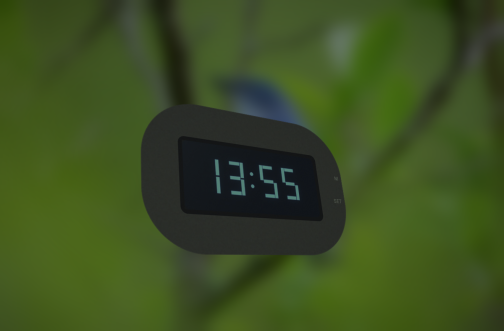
**13:55**
